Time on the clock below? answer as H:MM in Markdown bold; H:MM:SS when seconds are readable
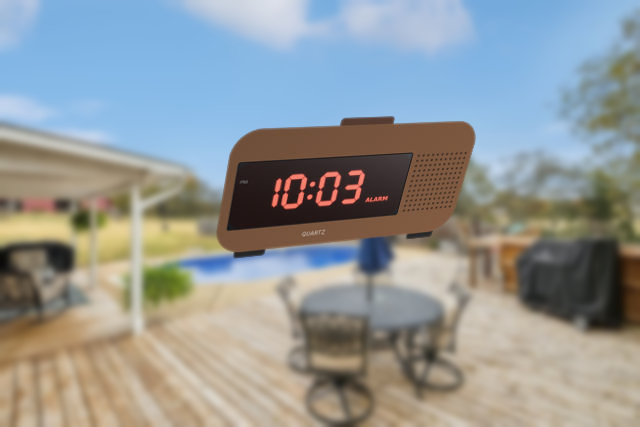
**10:03**
